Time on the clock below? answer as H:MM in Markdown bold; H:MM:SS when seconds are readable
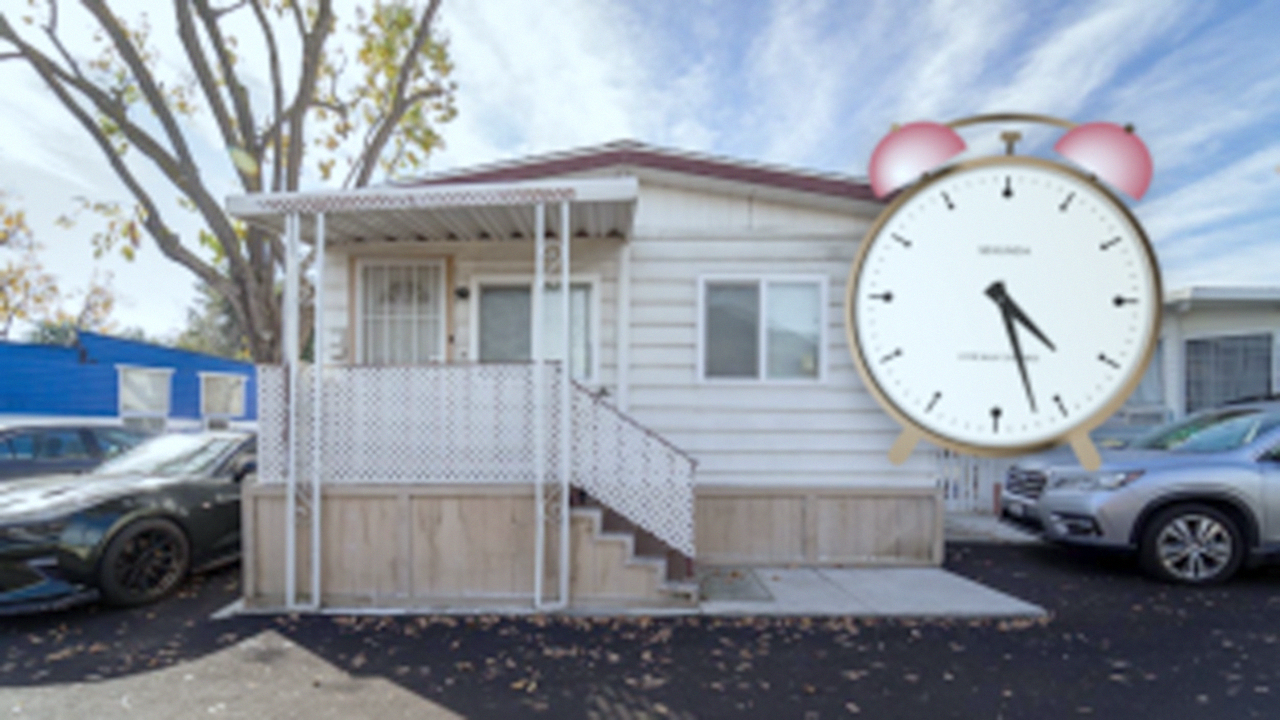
**4:27**
